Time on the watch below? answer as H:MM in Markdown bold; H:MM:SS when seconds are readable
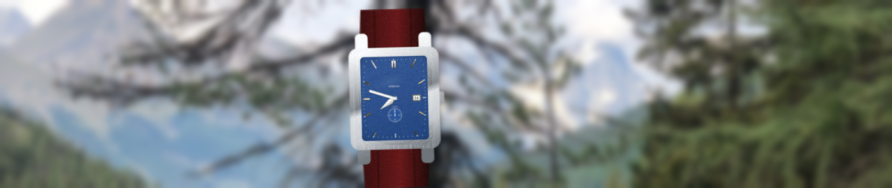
**7:48**
